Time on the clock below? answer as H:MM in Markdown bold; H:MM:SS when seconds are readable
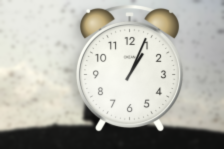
**1:04**
